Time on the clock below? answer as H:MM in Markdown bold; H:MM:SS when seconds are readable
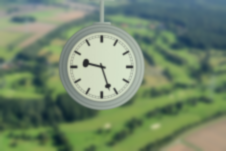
**9:27**
